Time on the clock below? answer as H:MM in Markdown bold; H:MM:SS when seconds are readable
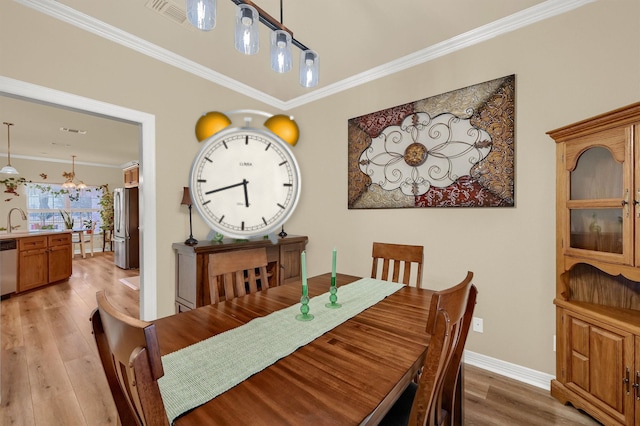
**5:42**
